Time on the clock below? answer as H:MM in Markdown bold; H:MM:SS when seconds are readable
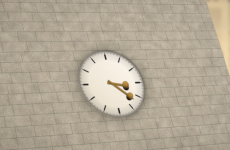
**3:22**
